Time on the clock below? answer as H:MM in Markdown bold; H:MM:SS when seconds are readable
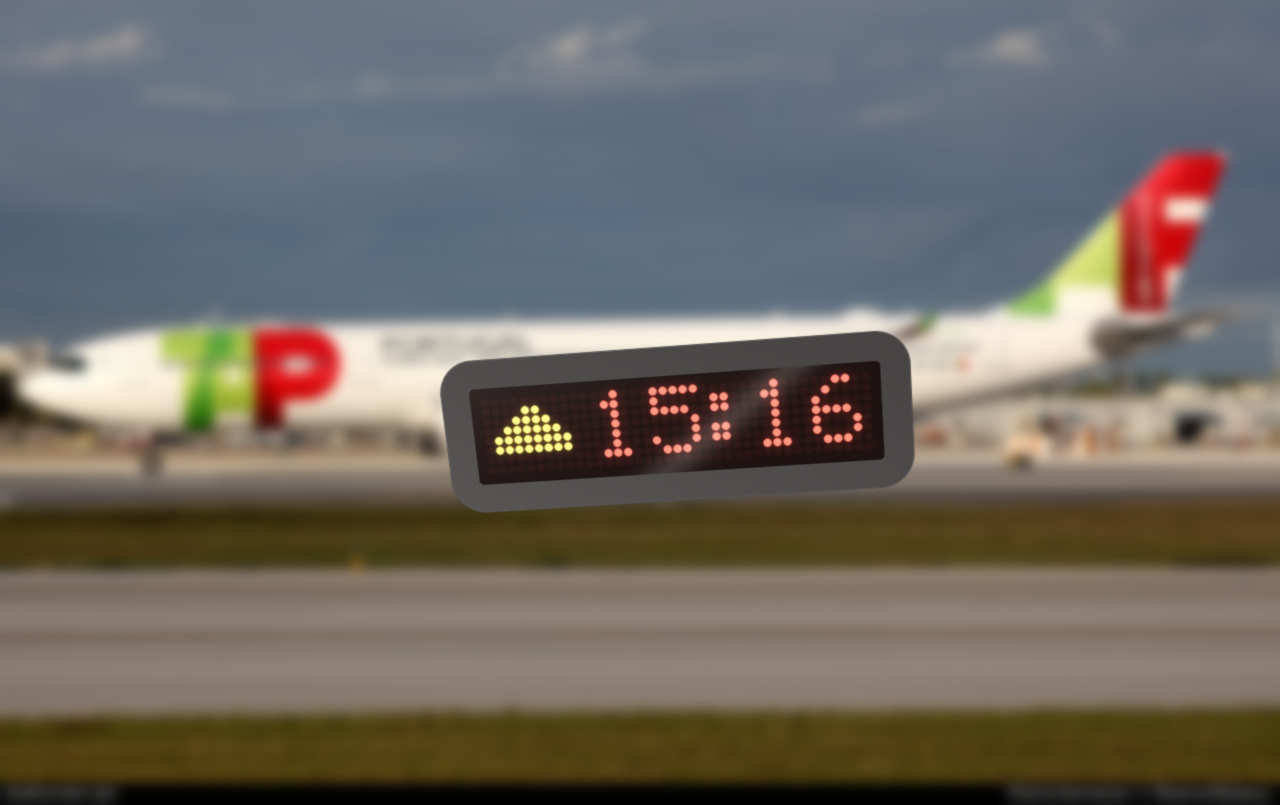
**15:16**
